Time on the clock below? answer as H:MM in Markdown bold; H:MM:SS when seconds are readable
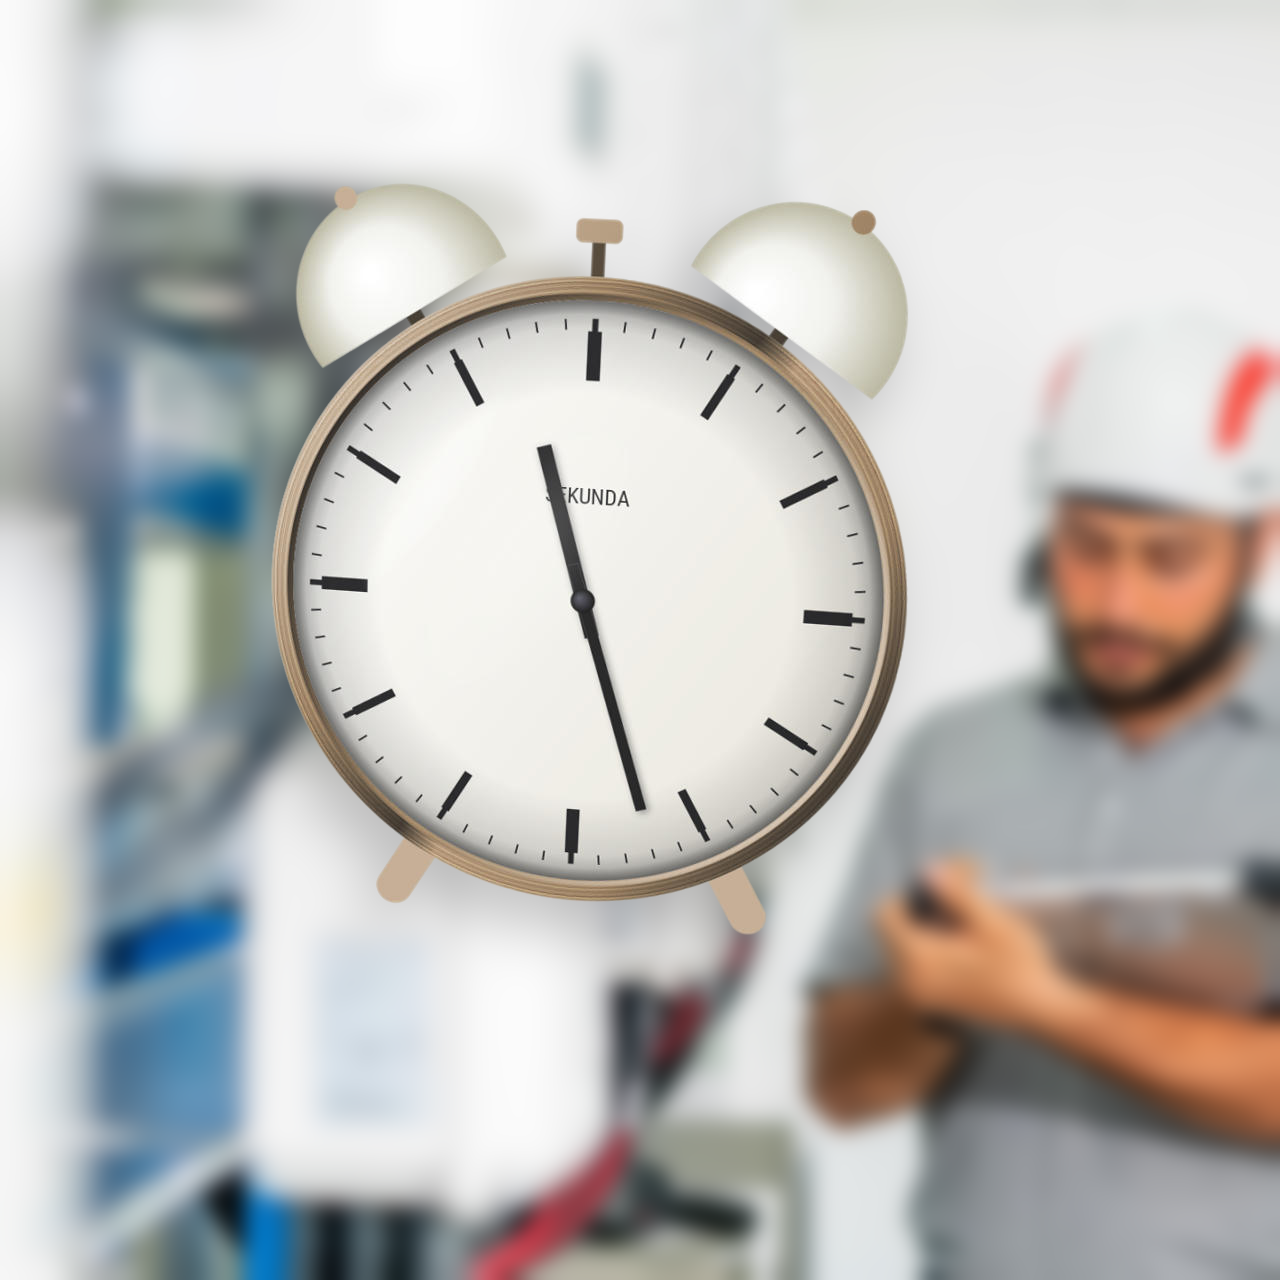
**11:27**
